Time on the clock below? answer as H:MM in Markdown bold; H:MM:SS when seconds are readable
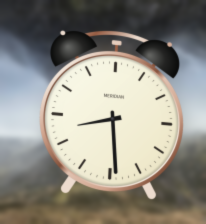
**8:29**
